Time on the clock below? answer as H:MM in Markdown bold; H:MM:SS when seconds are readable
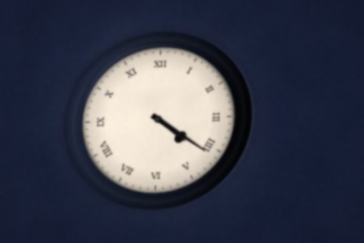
**4:21**
